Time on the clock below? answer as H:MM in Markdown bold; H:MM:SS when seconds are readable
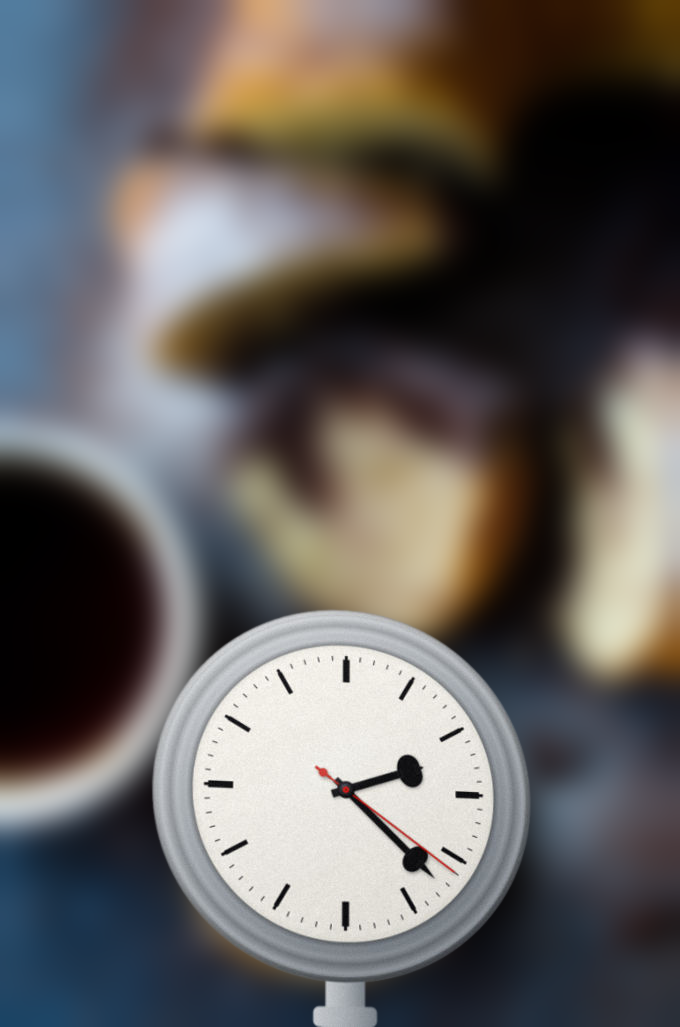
**2:22:21**
